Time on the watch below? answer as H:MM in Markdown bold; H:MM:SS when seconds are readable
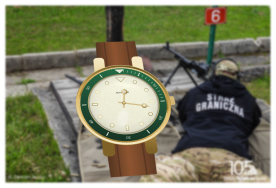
**12:17**
